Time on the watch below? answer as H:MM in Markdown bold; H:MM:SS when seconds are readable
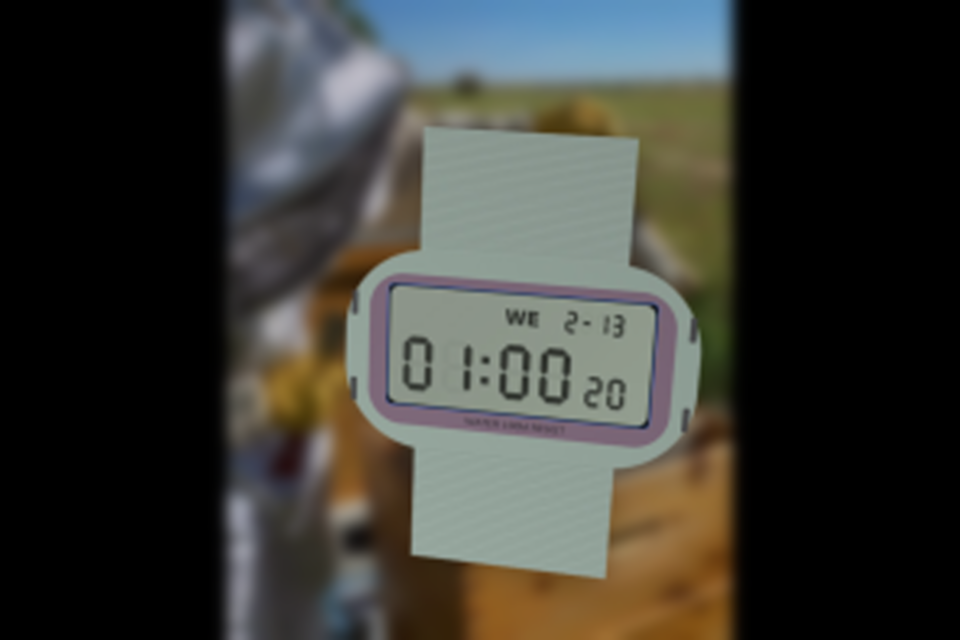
**1:00:20**
